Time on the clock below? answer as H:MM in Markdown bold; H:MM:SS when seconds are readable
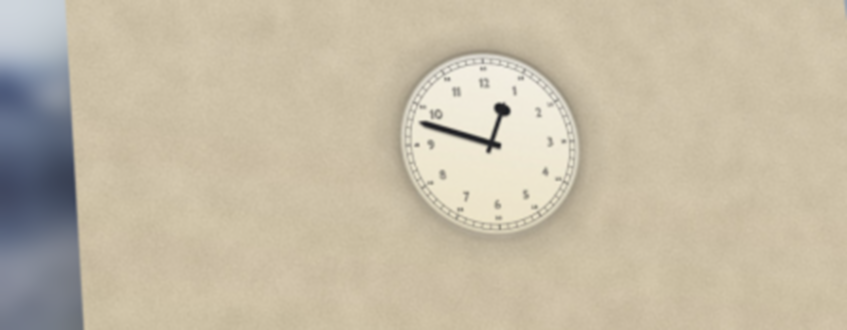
**12:48**
